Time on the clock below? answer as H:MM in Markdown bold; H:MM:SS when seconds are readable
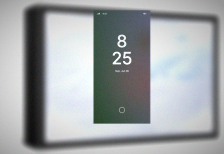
**8:25**
